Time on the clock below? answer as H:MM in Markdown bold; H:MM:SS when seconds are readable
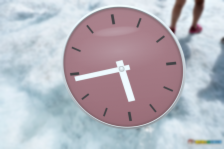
**5:44**
